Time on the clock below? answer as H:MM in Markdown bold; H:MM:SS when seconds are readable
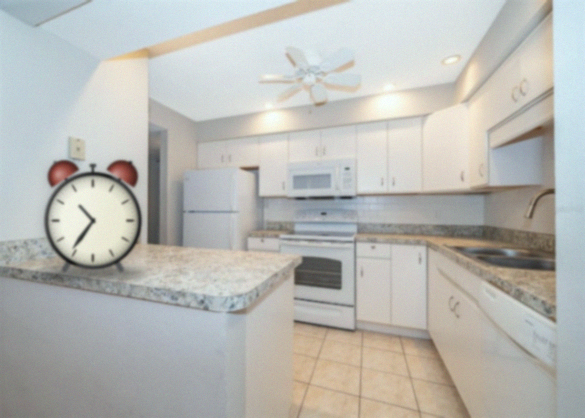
**10:36**
